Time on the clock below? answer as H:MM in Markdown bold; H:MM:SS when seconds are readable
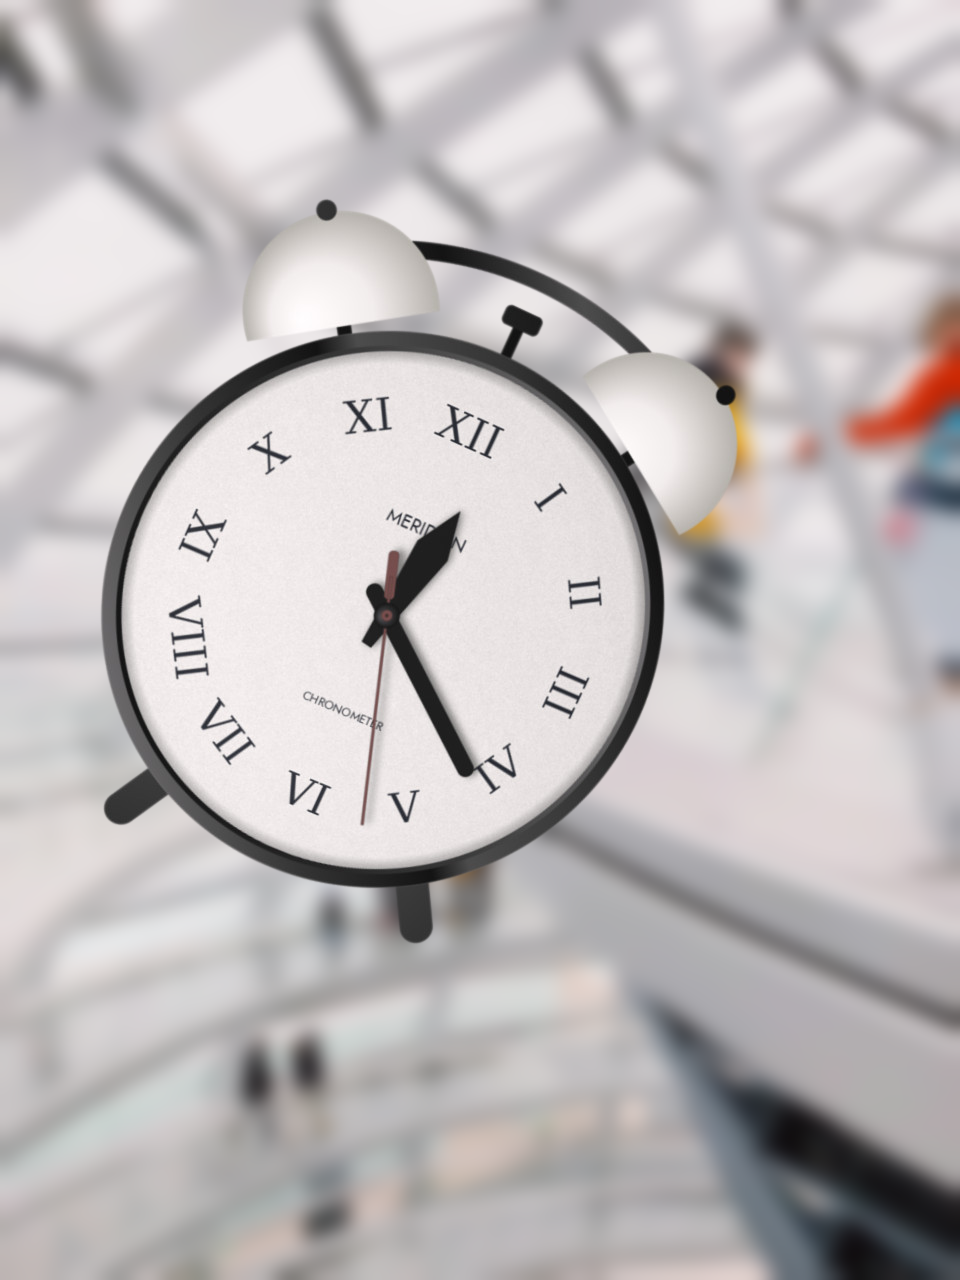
**12:21:27**
